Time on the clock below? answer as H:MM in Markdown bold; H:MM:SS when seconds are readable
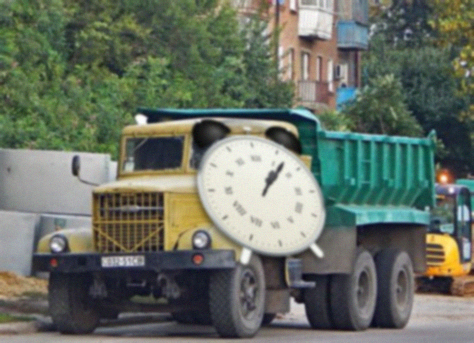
**1:07**
